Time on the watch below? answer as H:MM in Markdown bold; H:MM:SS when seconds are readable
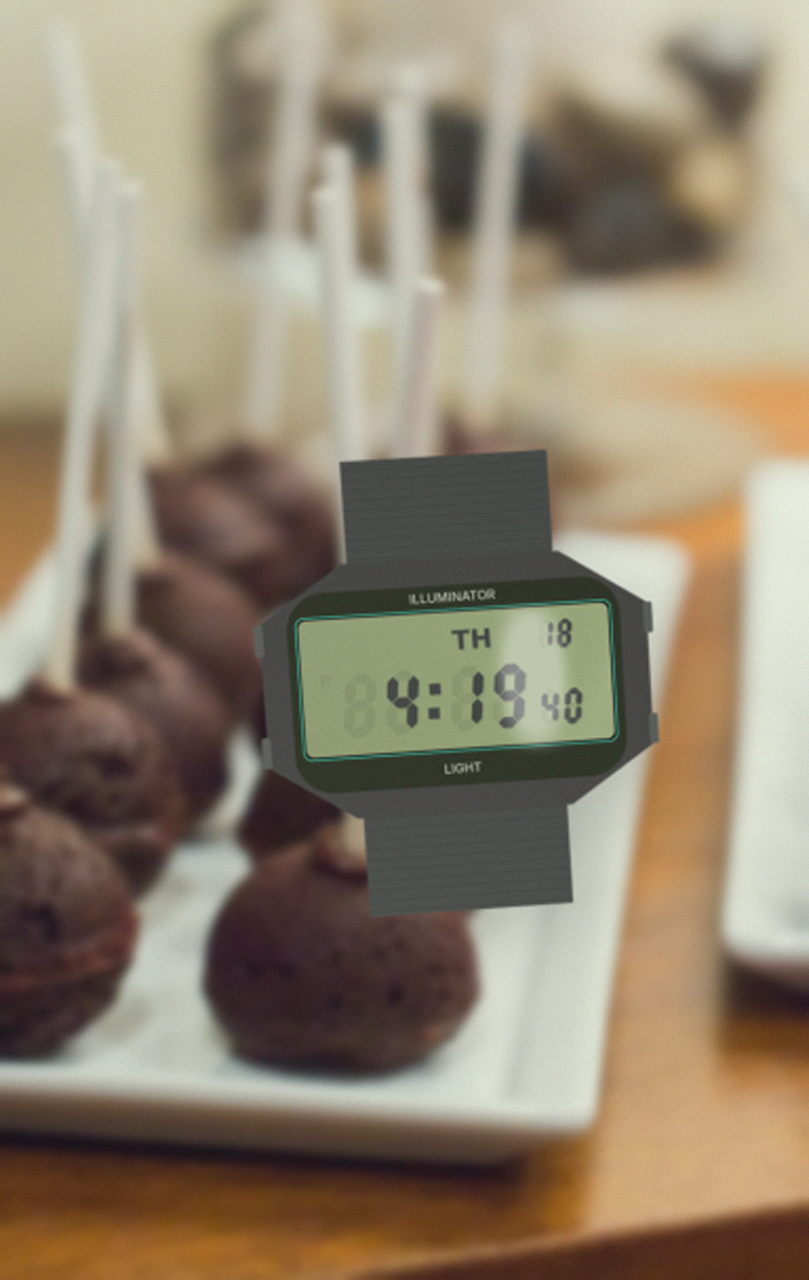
**4:19:40**
